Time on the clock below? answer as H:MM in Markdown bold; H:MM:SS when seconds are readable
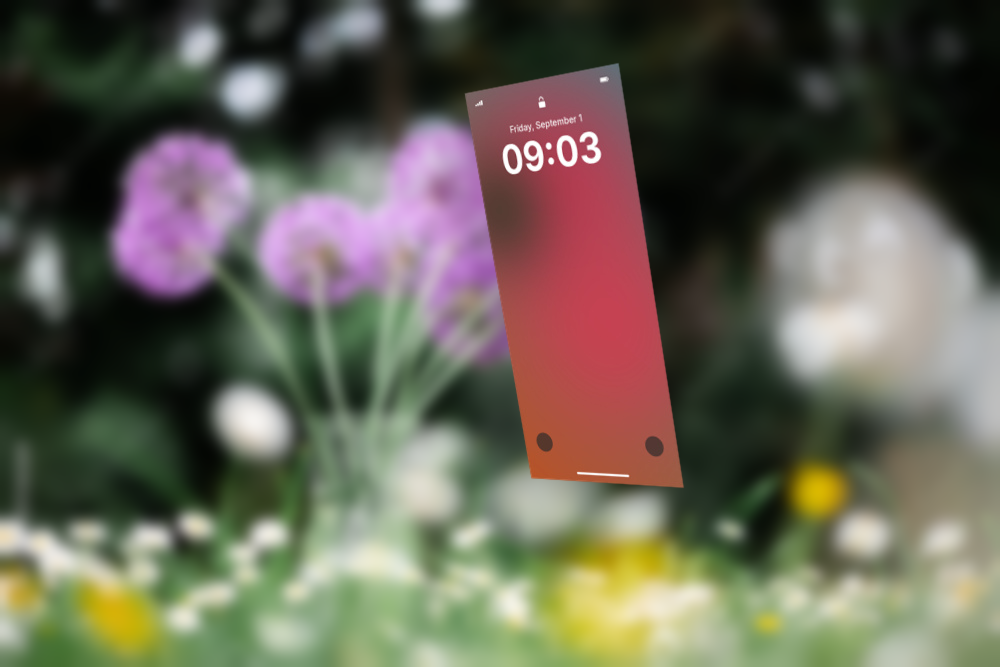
**9:03**
